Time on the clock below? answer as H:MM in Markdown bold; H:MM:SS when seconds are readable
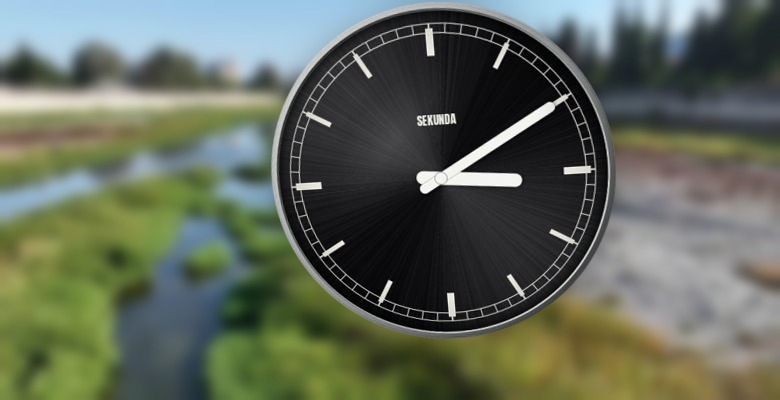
**3:10**
